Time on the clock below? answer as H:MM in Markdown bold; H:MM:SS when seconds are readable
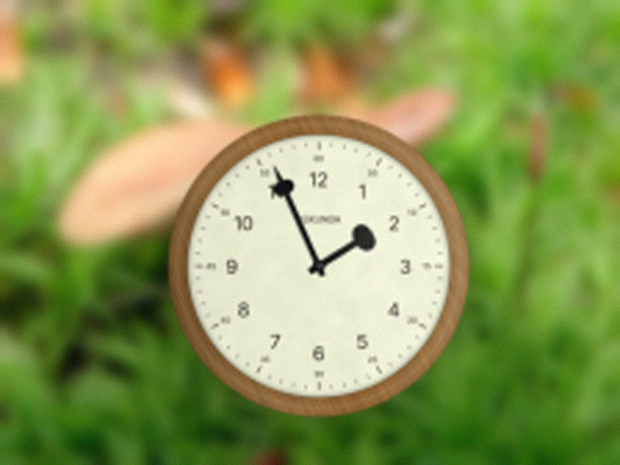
**1:56**
